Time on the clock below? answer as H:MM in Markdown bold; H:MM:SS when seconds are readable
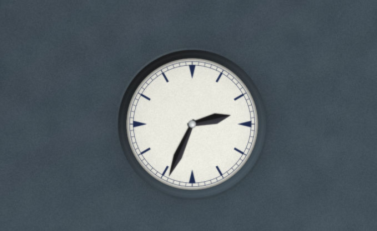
**2:34**
